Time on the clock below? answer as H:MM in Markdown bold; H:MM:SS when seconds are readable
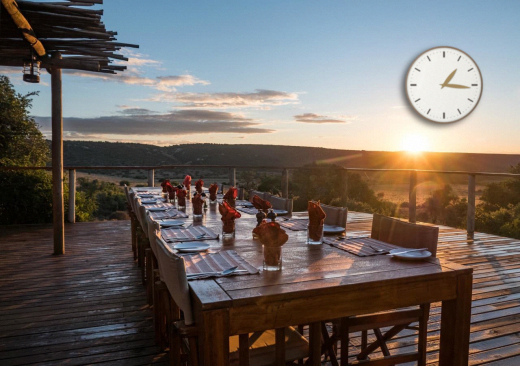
**1:16**
